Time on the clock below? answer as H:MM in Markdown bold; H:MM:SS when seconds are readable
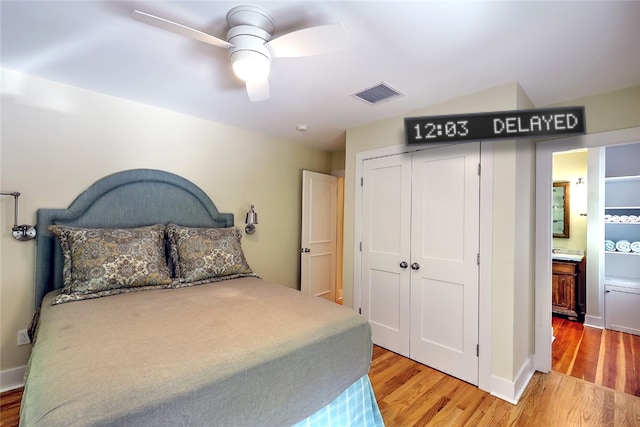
**12:03**
